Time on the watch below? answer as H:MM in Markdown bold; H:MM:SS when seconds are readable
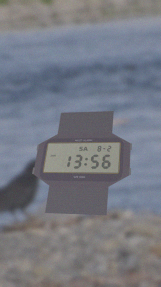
**13:56**
